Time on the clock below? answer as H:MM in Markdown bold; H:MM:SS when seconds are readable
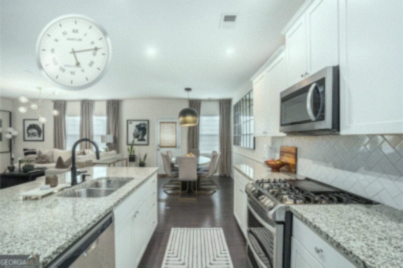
**5:13**
